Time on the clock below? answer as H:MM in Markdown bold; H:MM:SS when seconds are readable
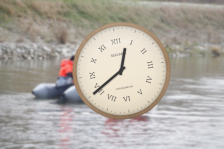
**12:40**
